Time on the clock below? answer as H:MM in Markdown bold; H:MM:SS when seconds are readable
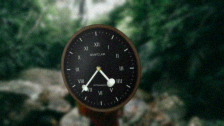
**4:37**
